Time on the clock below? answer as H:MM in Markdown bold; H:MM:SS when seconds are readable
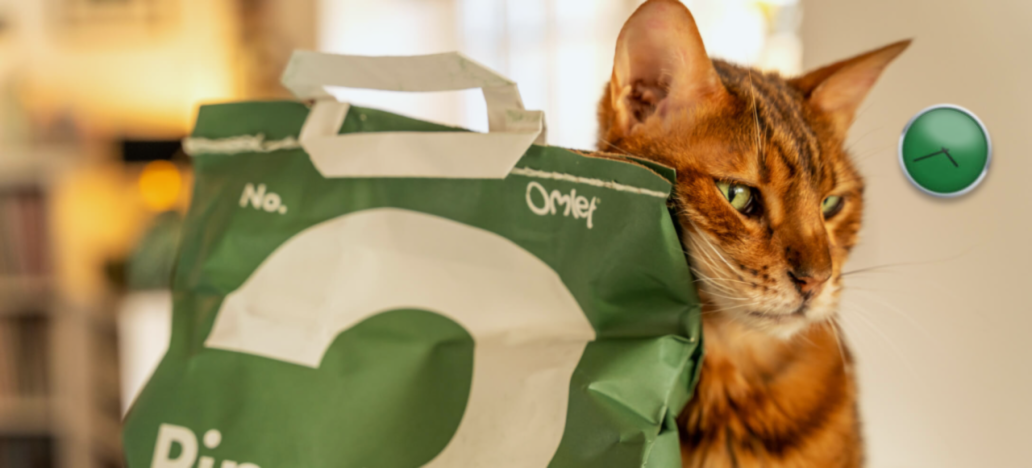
**4:42**
